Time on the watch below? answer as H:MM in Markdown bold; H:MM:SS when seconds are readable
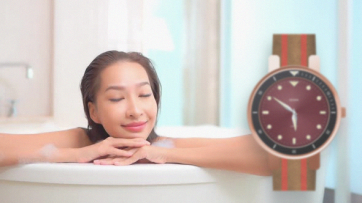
**5:51**
